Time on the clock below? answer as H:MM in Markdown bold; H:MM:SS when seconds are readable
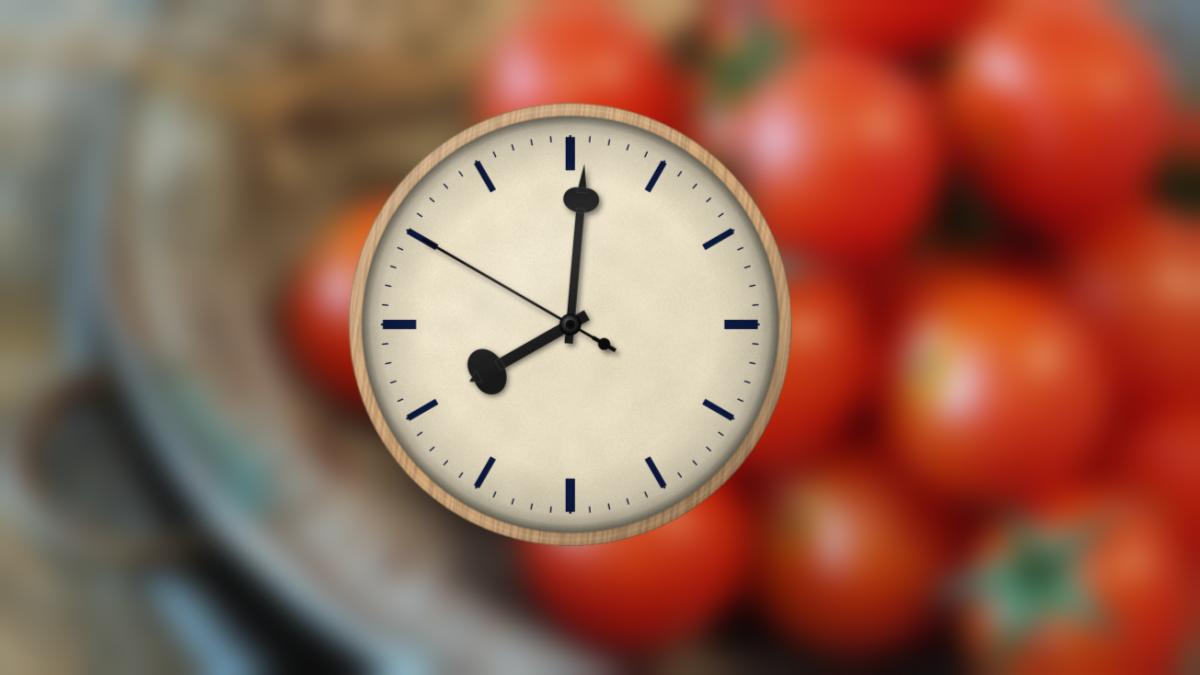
**8:00:50**
